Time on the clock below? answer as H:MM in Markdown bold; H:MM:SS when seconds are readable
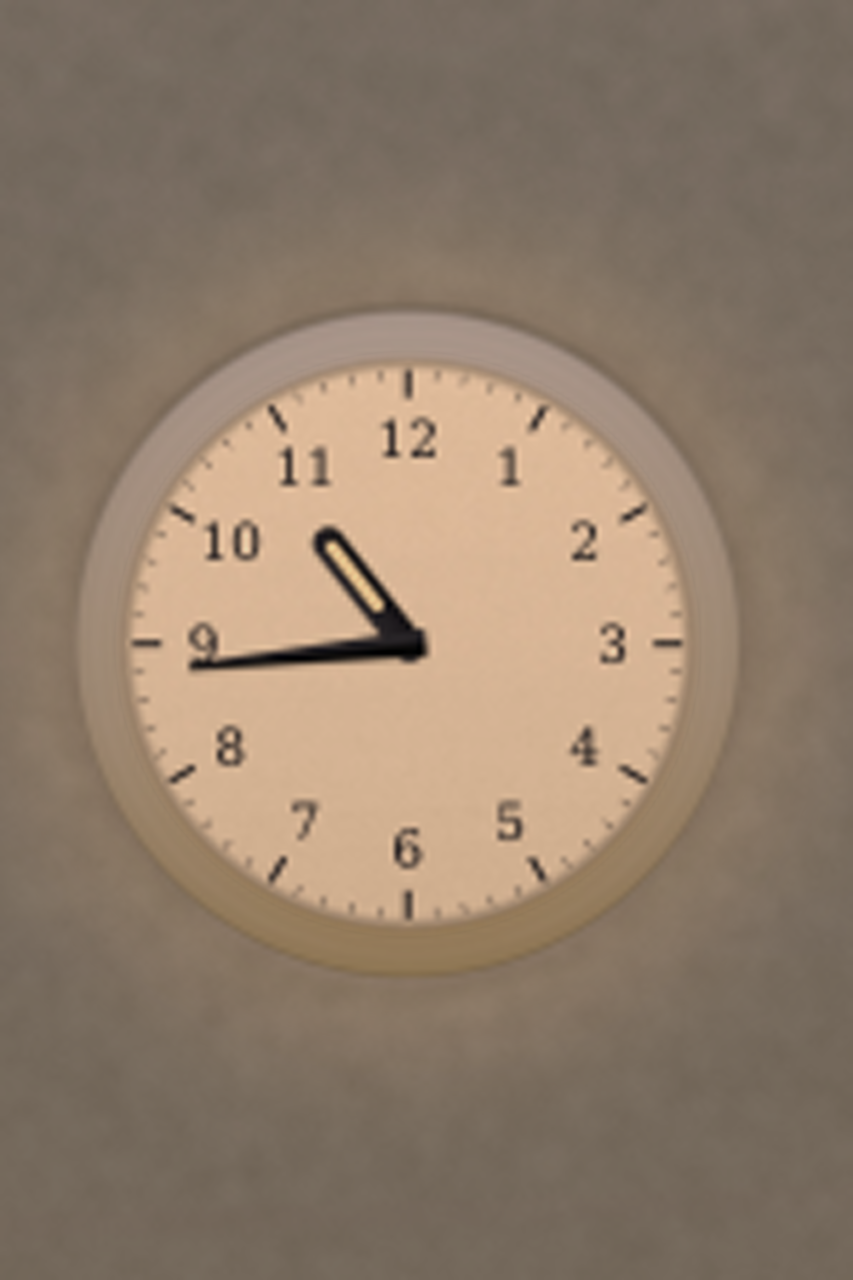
**10:44**
